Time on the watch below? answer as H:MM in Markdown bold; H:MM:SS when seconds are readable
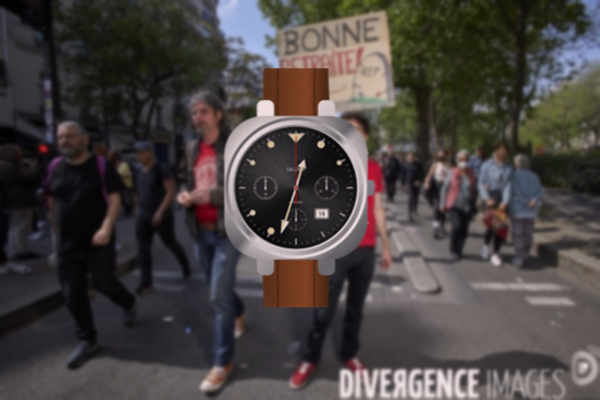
**12:33**
